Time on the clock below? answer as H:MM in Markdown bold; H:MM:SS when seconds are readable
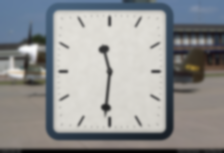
**11:31**
